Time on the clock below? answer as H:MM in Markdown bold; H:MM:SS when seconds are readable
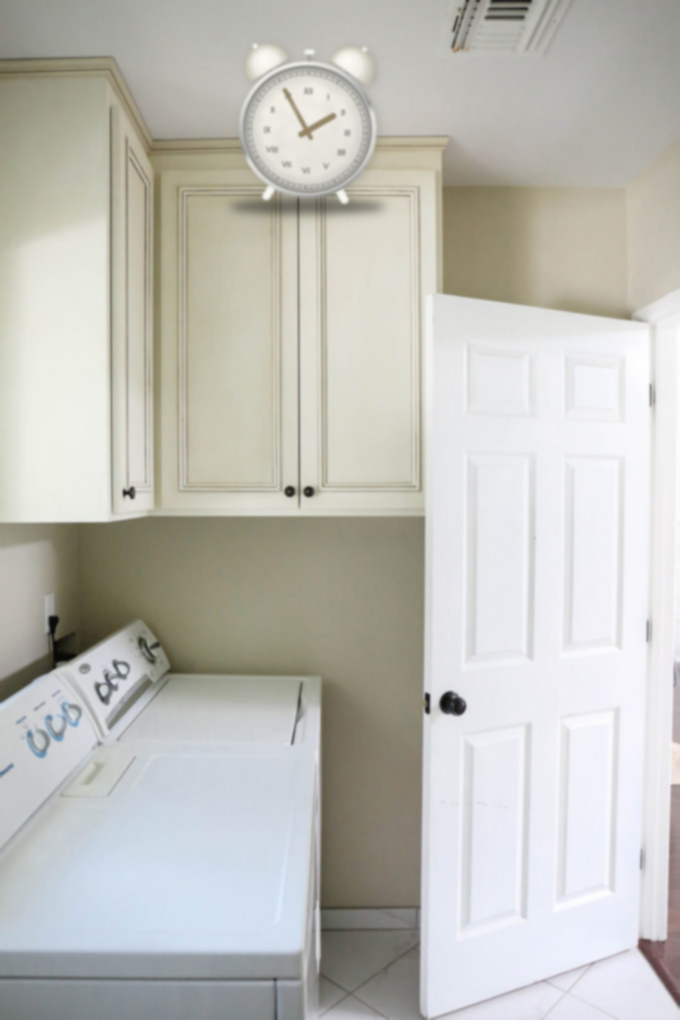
**1:55**
